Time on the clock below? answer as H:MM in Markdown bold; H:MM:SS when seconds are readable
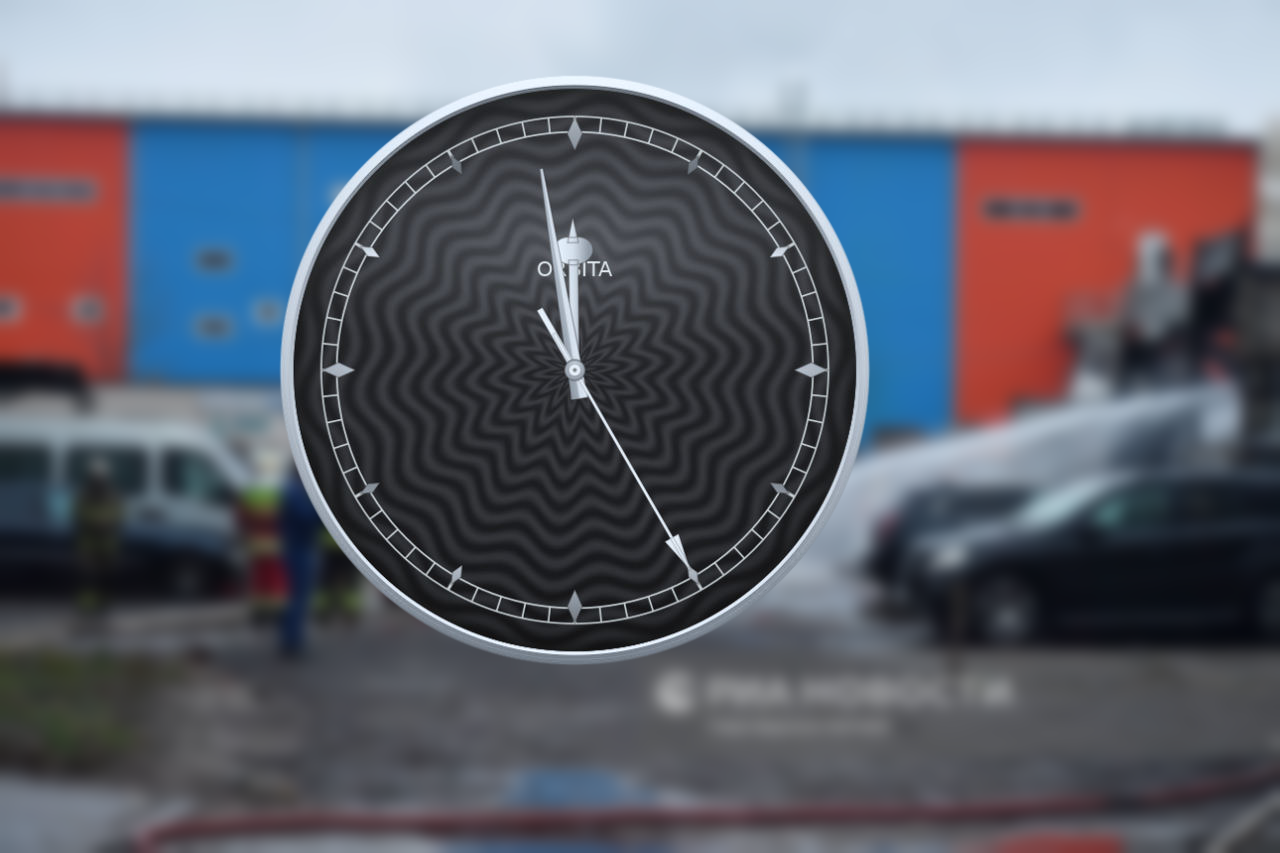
**11:58:25**
